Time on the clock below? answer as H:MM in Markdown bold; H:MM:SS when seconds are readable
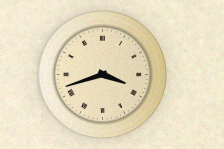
**3:42**
